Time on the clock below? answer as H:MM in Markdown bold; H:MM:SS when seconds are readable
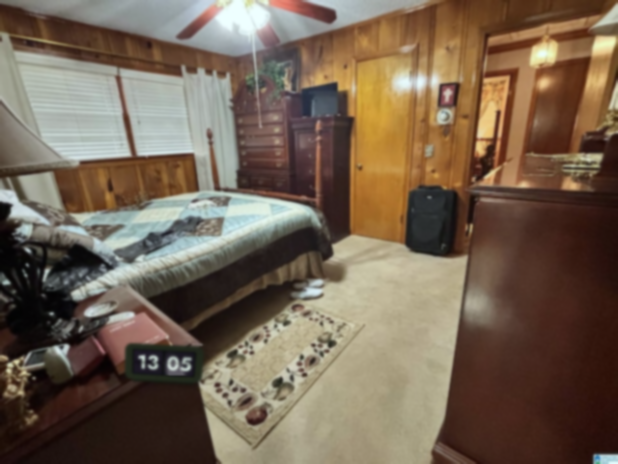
**13:05**
